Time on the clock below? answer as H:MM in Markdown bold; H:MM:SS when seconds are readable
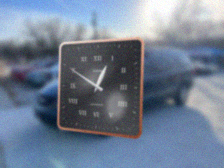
**12:50**
